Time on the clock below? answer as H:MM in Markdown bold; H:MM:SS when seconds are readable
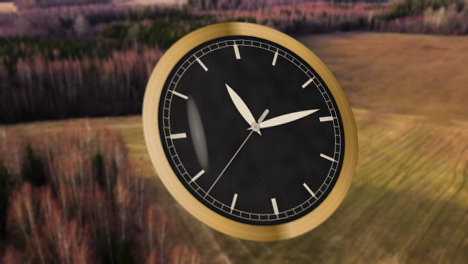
**11:13:38**
